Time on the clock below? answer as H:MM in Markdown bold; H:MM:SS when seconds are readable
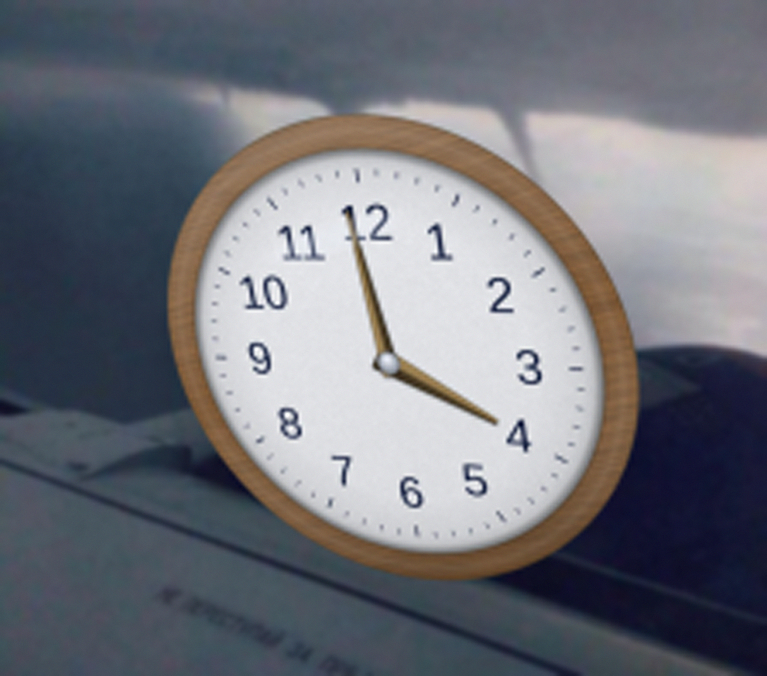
**3:59**
